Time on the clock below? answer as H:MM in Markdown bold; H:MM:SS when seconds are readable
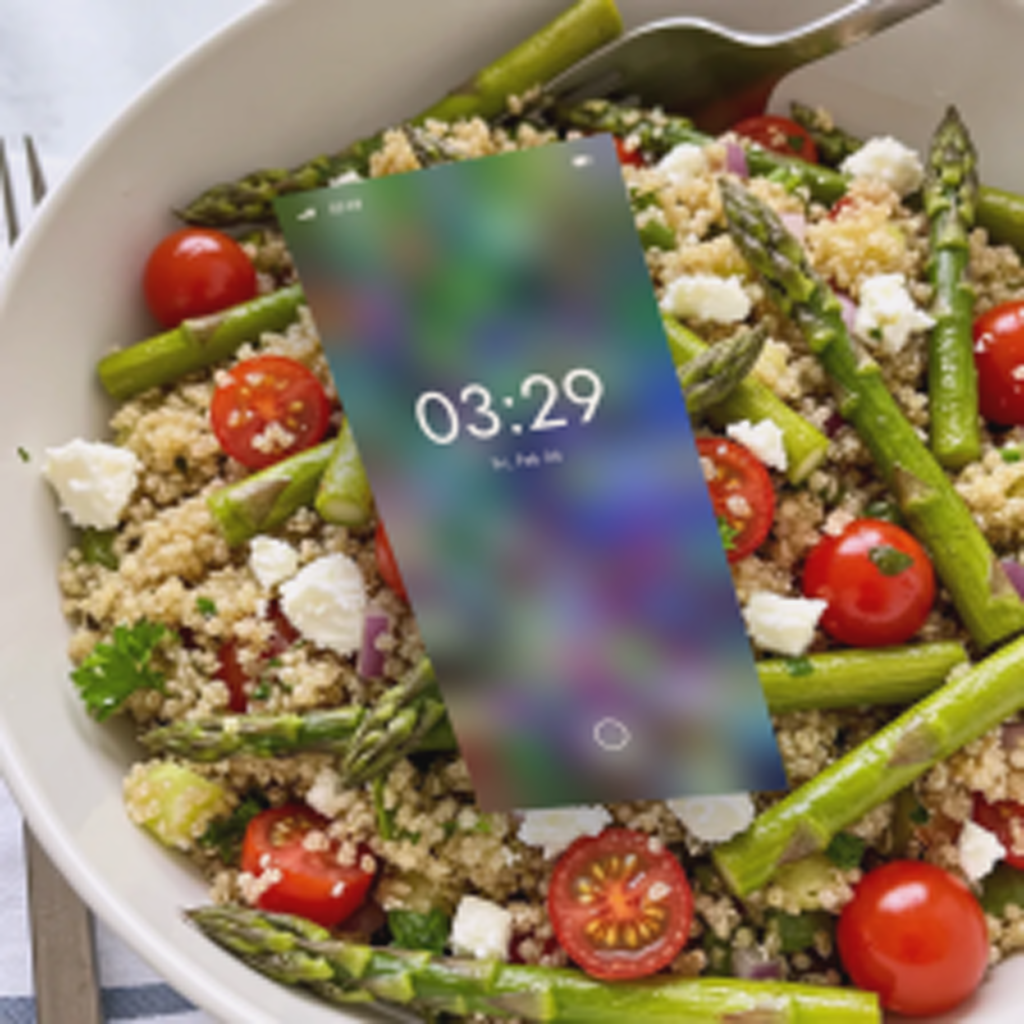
**3:29**
